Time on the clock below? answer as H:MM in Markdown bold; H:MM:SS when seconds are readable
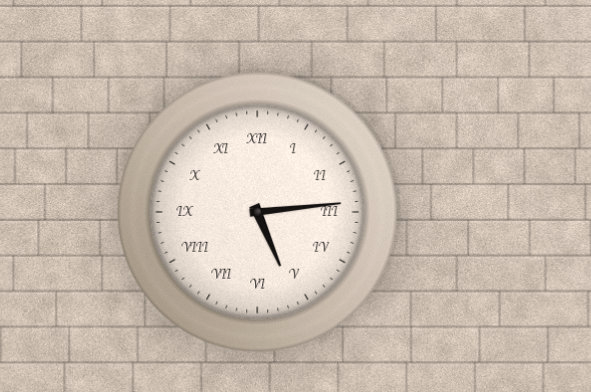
**5:14**
